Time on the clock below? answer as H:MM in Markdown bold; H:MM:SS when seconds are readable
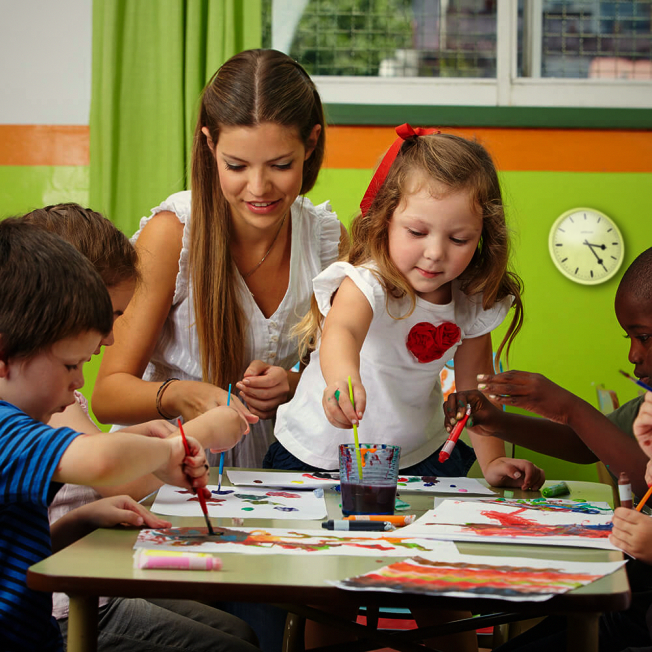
**3:25**
